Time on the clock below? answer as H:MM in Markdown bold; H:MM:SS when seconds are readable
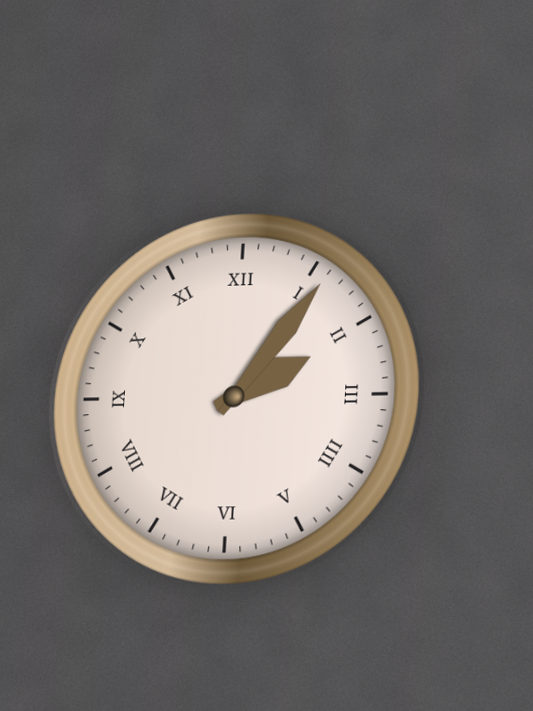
**2:06**
